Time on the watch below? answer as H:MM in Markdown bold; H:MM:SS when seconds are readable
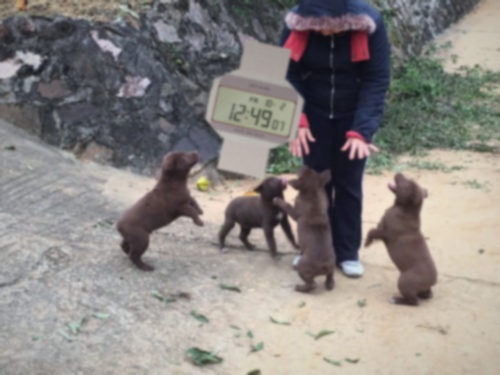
**12:49**
